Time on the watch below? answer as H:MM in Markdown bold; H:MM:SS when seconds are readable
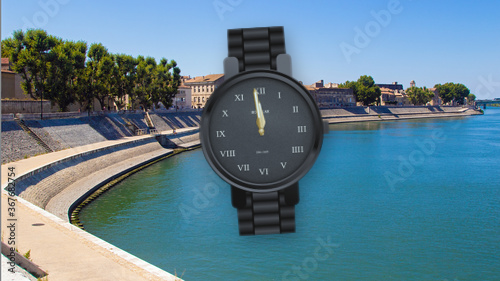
**11:59**
